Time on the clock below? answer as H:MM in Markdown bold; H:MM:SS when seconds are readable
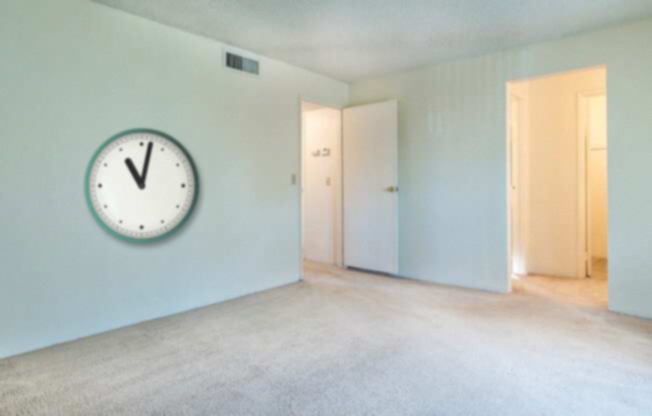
**11:02**
